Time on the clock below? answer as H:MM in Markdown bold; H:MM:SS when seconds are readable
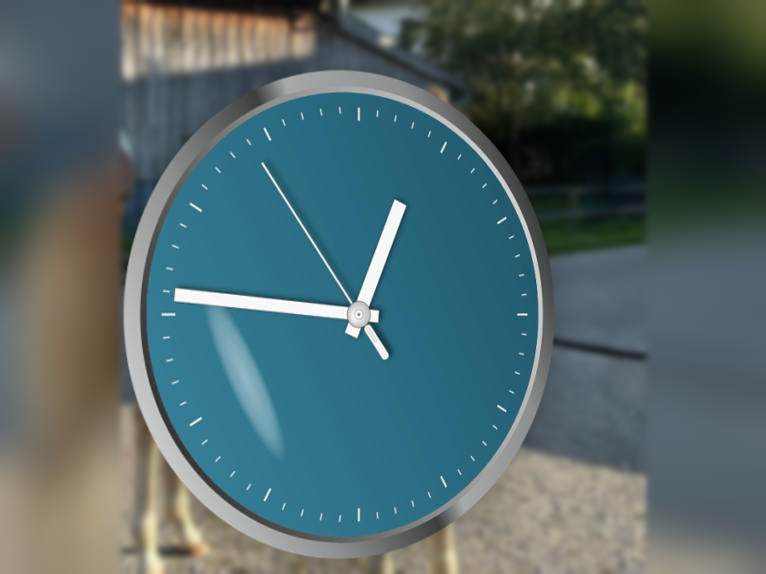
**12:45:54**
